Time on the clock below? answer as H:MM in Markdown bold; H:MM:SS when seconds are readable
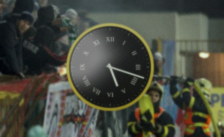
**5:18**
